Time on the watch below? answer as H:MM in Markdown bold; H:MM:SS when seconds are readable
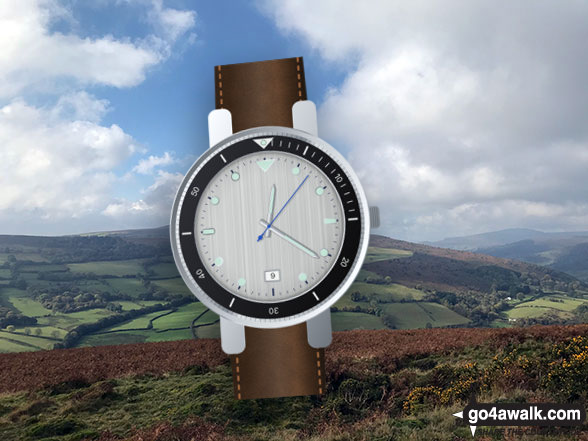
**12:21:07**
